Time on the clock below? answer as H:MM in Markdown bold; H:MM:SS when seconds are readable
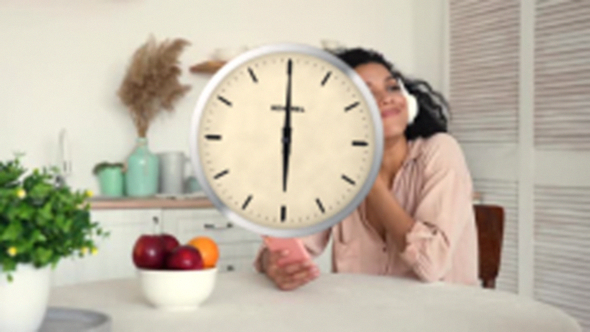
**6:00**
